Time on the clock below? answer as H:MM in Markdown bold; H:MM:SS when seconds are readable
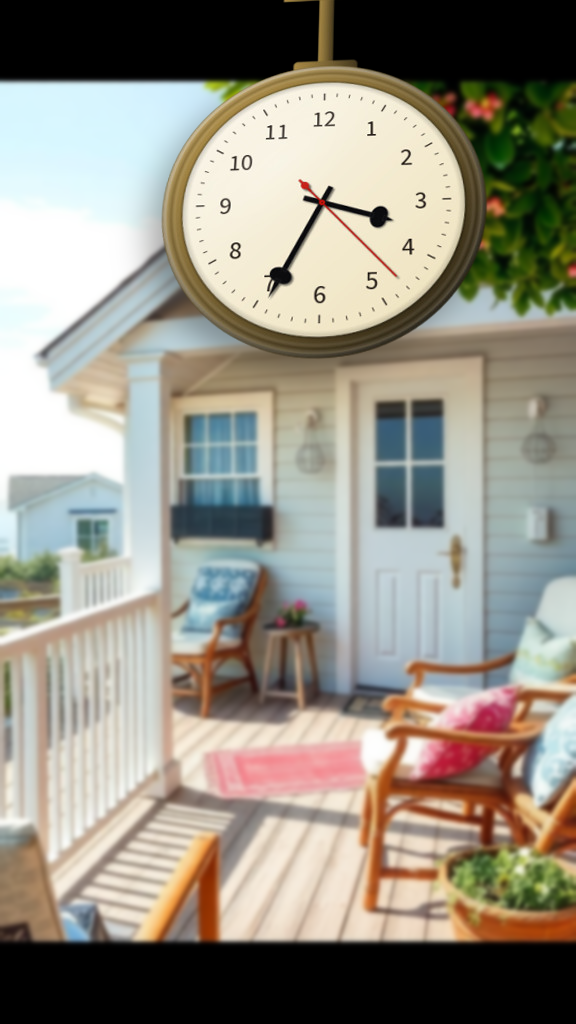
**3:34:23**
